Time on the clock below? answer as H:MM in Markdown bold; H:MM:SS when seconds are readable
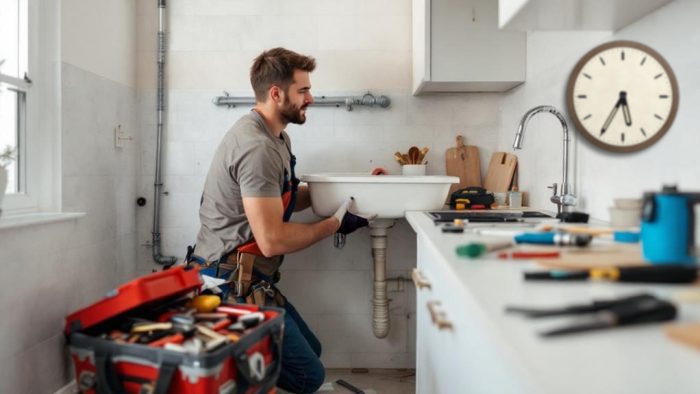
**5:35**
